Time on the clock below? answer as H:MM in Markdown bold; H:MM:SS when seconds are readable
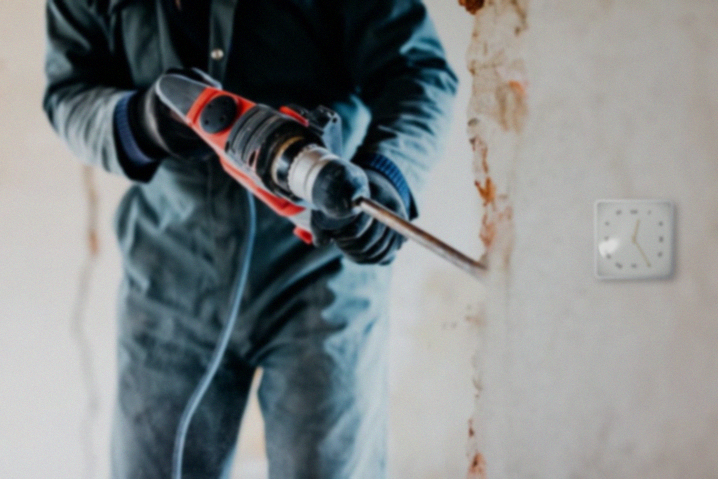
**12:25**
